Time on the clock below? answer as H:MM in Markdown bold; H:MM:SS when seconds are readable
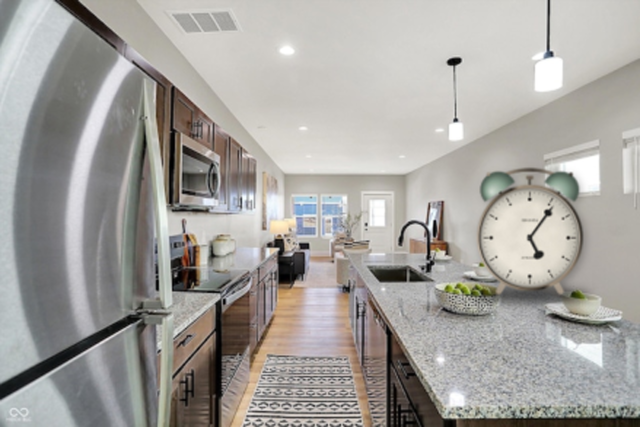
**5:06**
